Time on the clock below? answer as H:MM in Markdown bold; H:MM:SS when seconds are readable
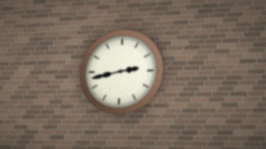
**2:43**
